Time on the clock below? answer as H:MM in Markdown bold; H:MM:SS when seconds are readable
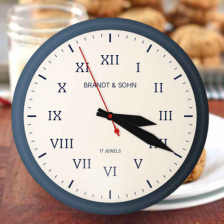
**3:19:56**
